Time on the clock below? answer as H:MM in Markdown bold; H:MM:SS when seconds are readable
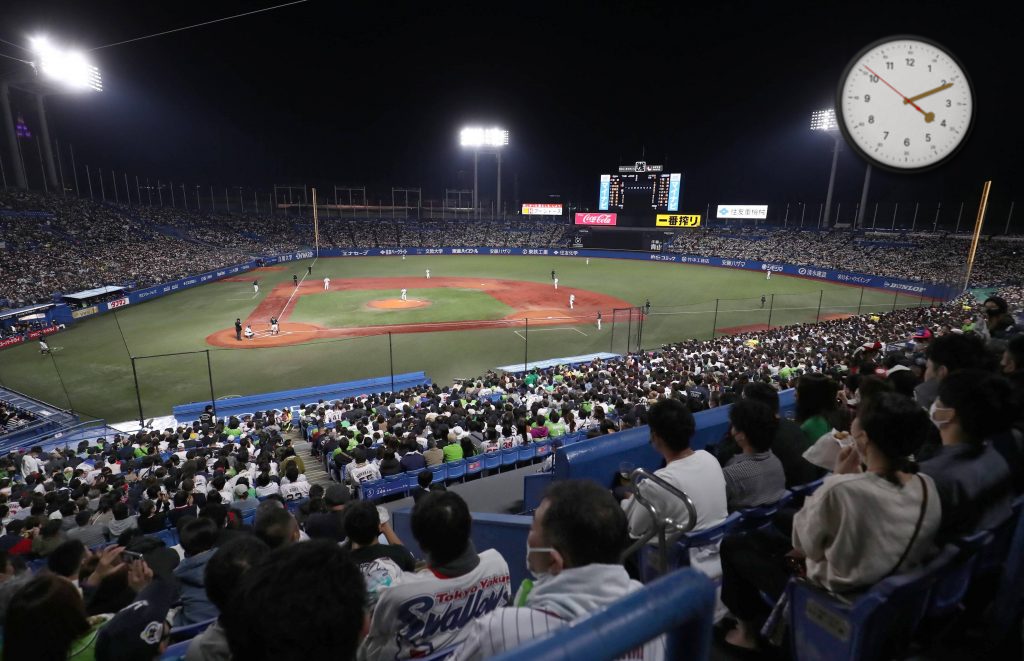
**4:10:51**
